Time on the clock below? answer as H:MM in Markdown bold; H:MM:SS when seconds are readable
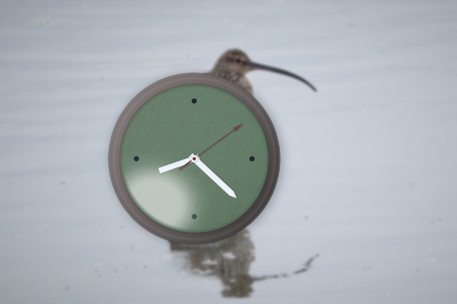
**8:22:09**
